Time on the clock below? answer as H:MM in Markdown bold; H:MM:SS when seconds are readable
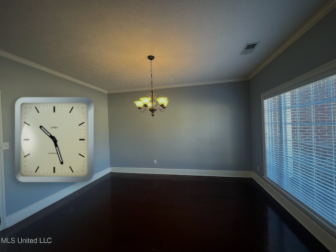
**10:27**
